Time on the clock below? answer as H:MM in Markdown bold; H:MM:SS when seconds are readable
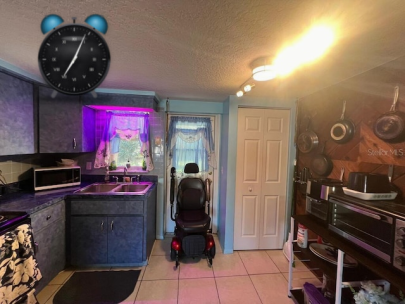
**7:04**
